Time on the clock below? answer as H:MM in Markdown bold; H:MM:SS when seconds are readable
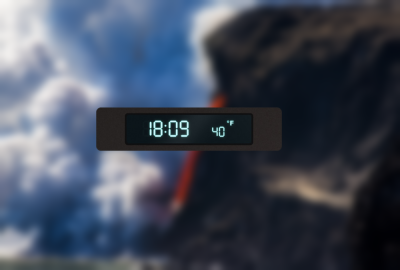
**18:09**
